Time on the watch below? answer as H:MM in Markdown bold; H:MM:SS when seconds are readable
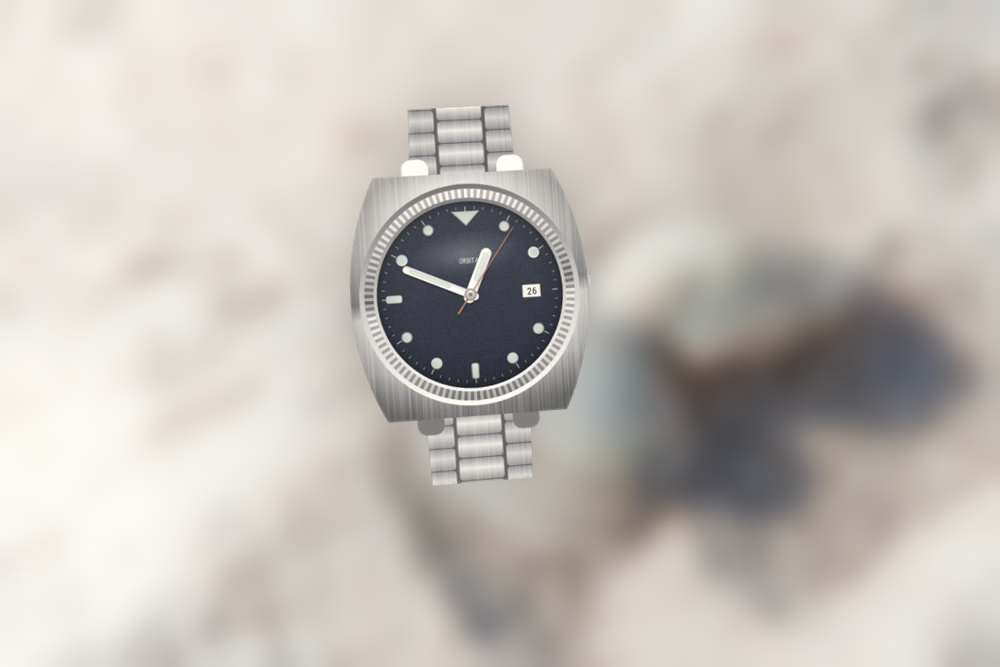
**12:49:06**
